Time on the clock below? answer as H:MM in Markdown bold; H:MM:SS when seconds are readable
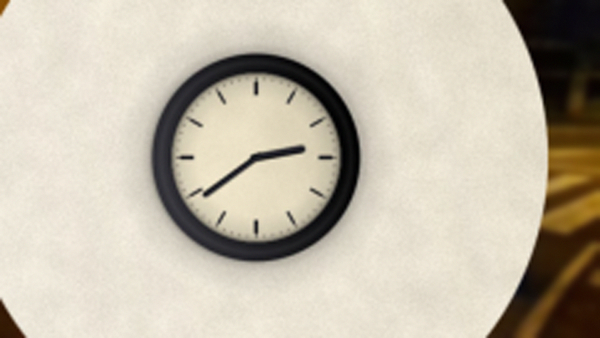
**2:39**
